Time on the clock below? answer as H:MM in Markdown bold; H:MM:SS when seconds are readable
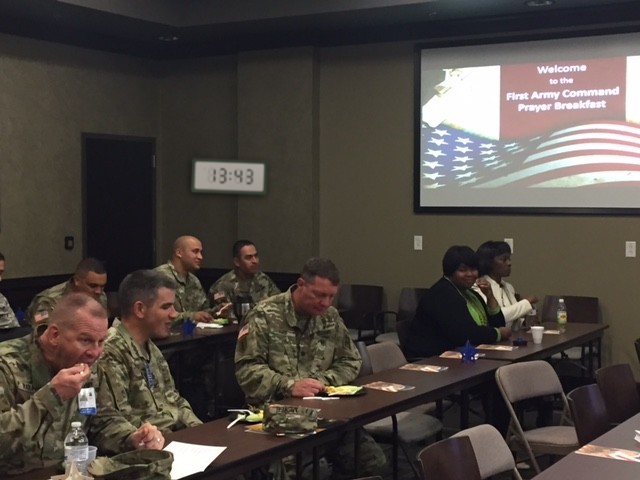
**13:43**
